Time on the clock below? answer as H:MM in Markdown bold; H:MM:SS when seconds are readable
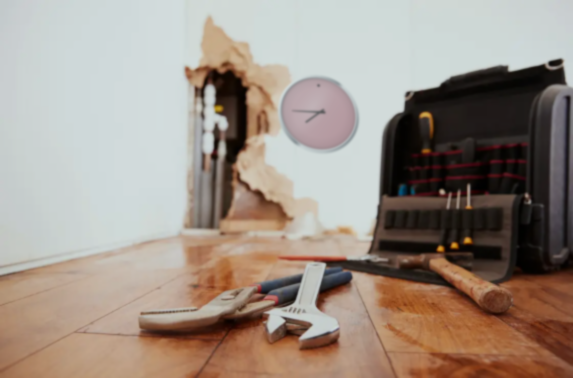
**7:45**
